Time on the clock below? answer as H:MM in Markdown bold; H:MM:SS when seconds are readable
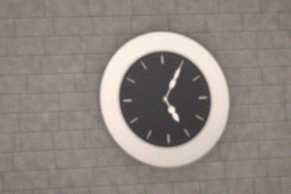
**5:05**
